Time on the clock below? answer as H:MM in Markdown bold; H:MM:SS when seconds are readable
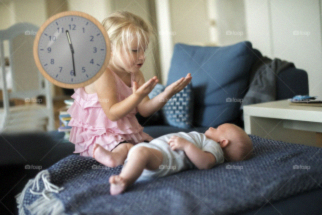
**11:29**
